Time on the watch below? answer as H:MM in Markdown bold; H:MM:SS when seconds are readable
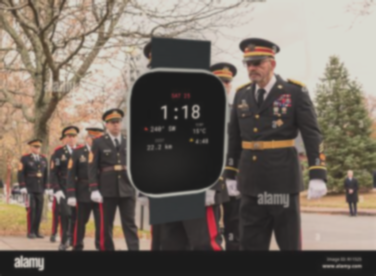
**1:18**
